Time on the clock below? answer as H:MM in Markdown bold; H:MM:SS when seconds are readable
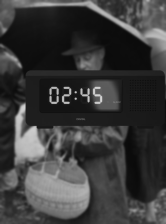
**2:45**
